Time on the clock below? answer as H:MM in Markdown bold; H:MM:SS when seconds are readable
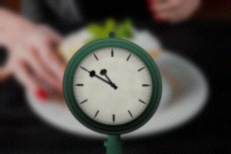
**10:50**
